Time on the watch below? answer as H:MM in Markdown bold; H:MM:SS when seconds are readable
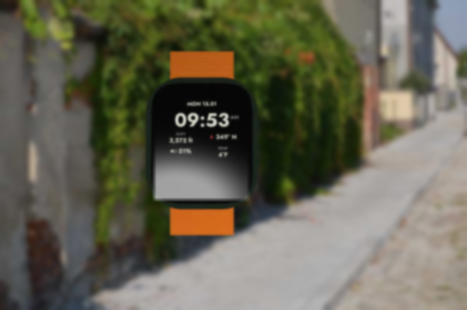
**9:53**
